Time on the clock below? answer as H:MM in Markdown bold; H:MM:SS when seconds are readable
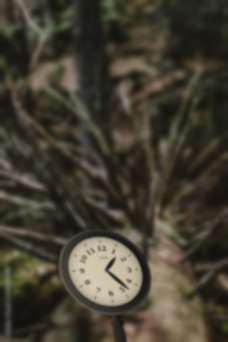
**1:23**
